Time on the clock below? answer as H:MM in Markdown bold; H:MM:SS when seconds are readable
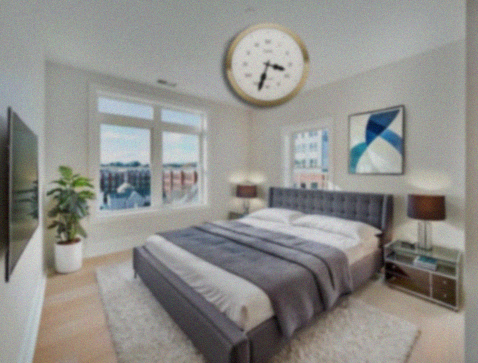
**3:33**
